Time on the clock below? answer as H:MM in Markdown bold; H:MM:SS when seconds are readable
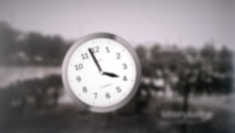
**3:58**
